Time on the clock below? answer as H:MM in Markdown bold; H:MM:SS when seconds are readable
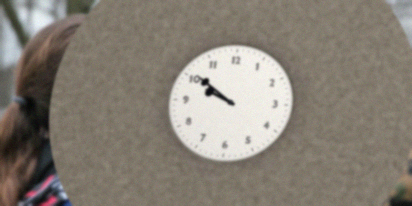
**9:51**
